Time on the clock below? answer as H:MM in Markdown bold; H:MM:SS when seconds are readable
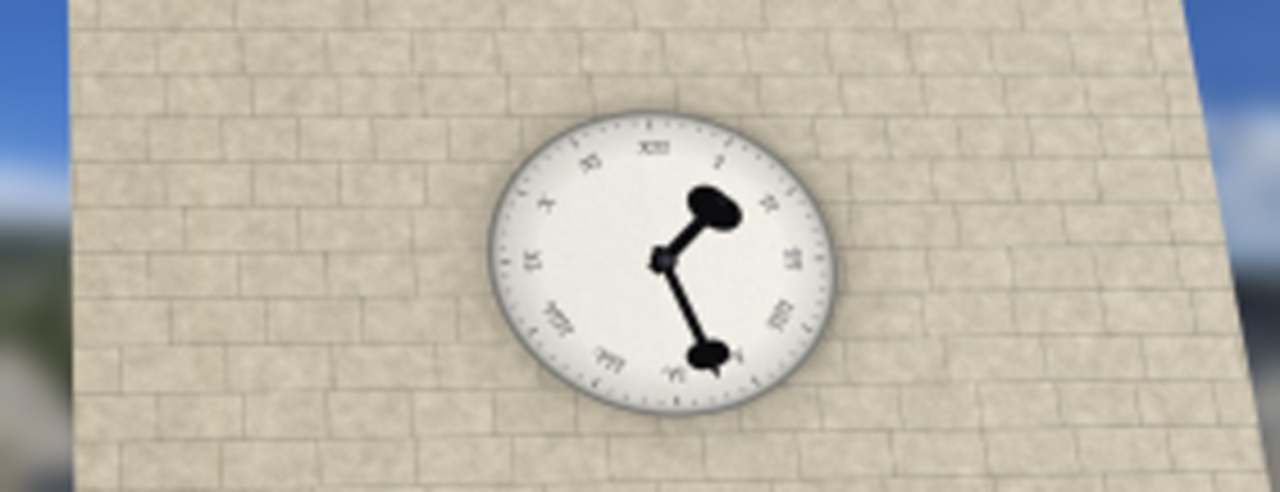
**1:27**
